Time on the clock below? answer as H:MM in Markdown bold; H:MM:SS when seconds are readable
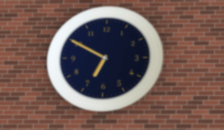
**6:50**
